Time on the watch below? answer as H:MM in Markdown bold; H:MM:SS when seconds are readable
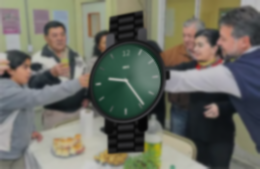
**9:24**
